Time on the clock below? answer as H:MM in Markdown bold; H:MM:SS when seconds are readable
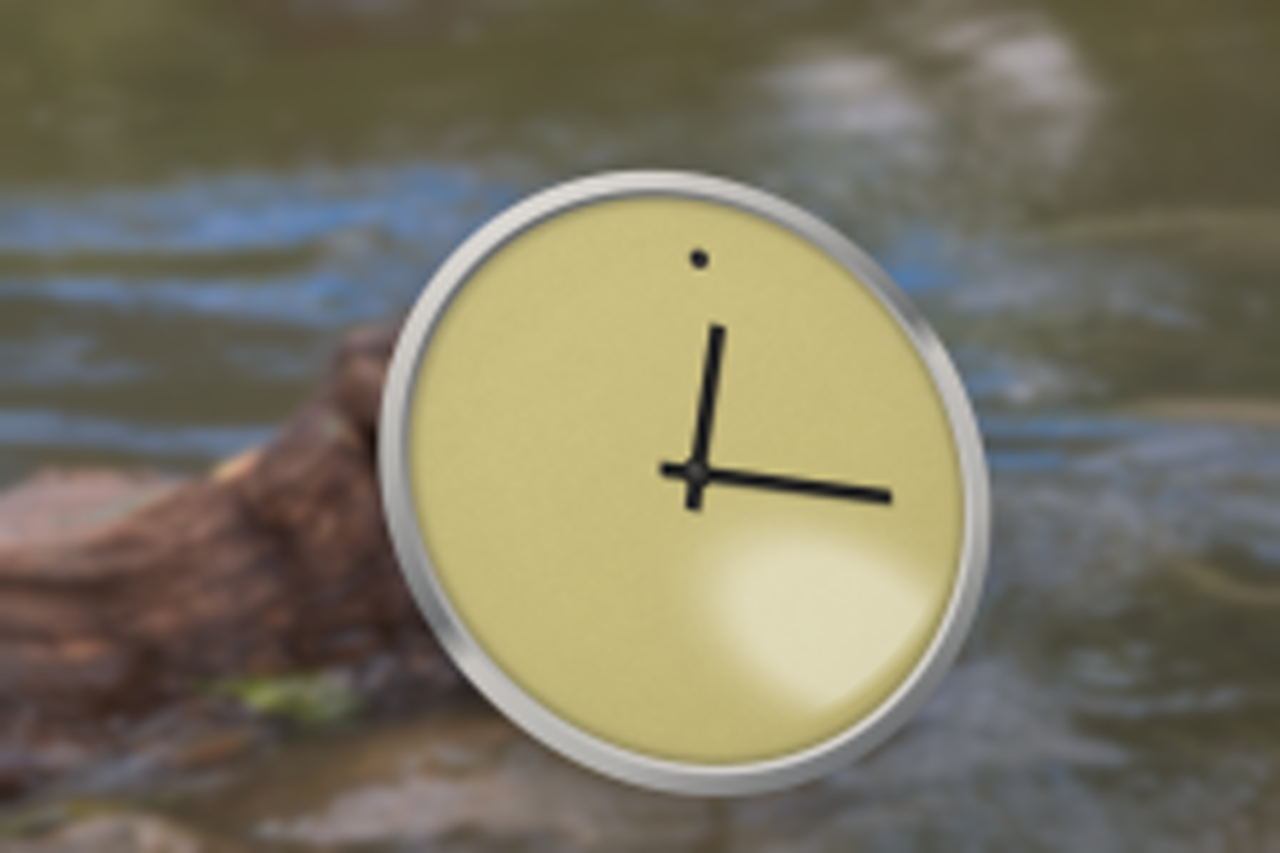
**12:15**
